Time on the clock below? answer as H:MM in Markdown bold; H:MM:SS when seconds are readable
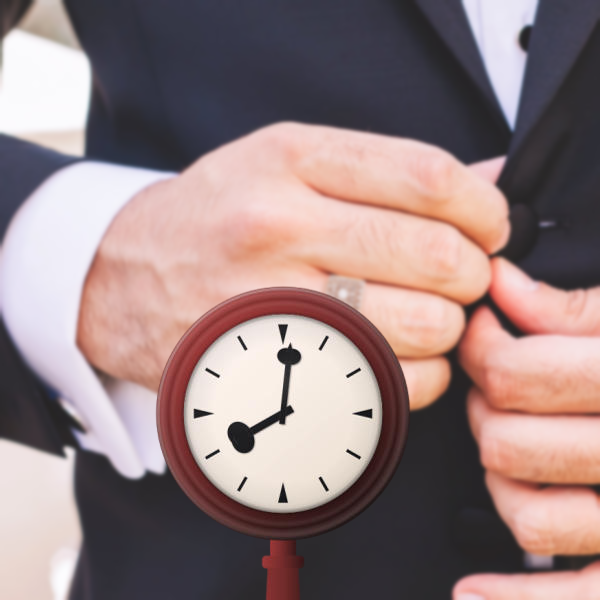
**8:01**
